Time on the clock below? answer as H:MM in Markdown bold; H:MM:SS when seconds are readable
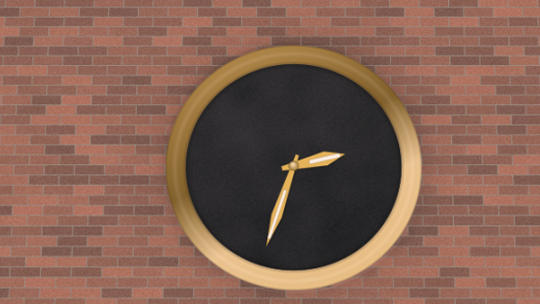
**2:33**
